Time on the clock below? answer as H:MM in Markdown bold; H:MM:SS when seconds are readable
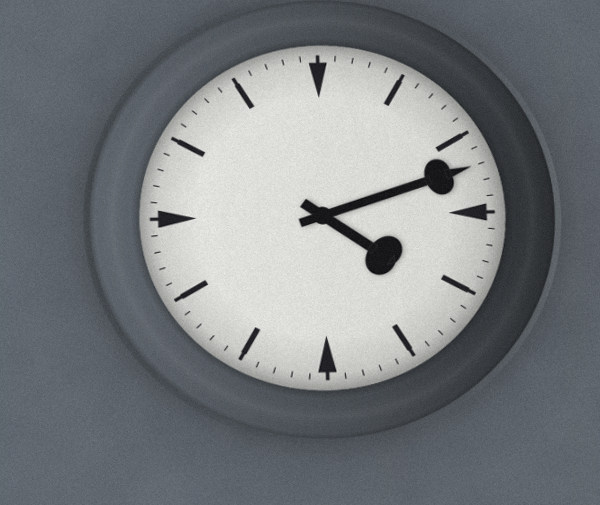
**4:12**
